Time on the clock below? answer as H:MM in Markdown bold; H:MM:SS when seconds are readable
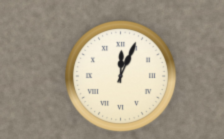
**12:04**
